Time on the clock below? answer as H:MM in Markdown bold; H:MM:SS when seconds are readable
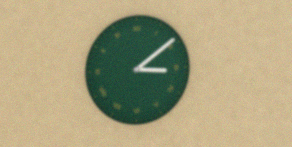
**3:09**
